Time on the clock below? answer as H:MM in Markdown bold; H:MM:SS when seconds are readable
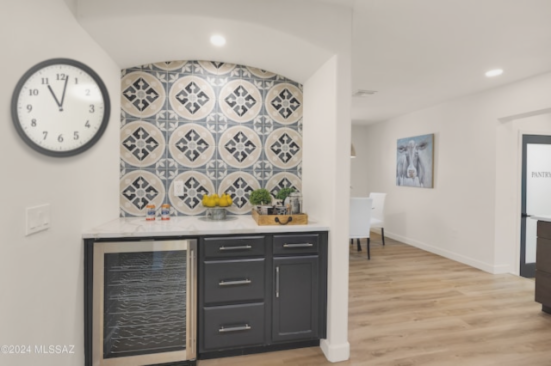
**11:02**
